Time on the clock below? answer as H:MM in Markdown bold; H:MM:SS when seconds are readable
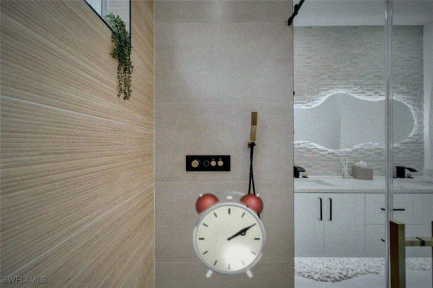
**2:10**
